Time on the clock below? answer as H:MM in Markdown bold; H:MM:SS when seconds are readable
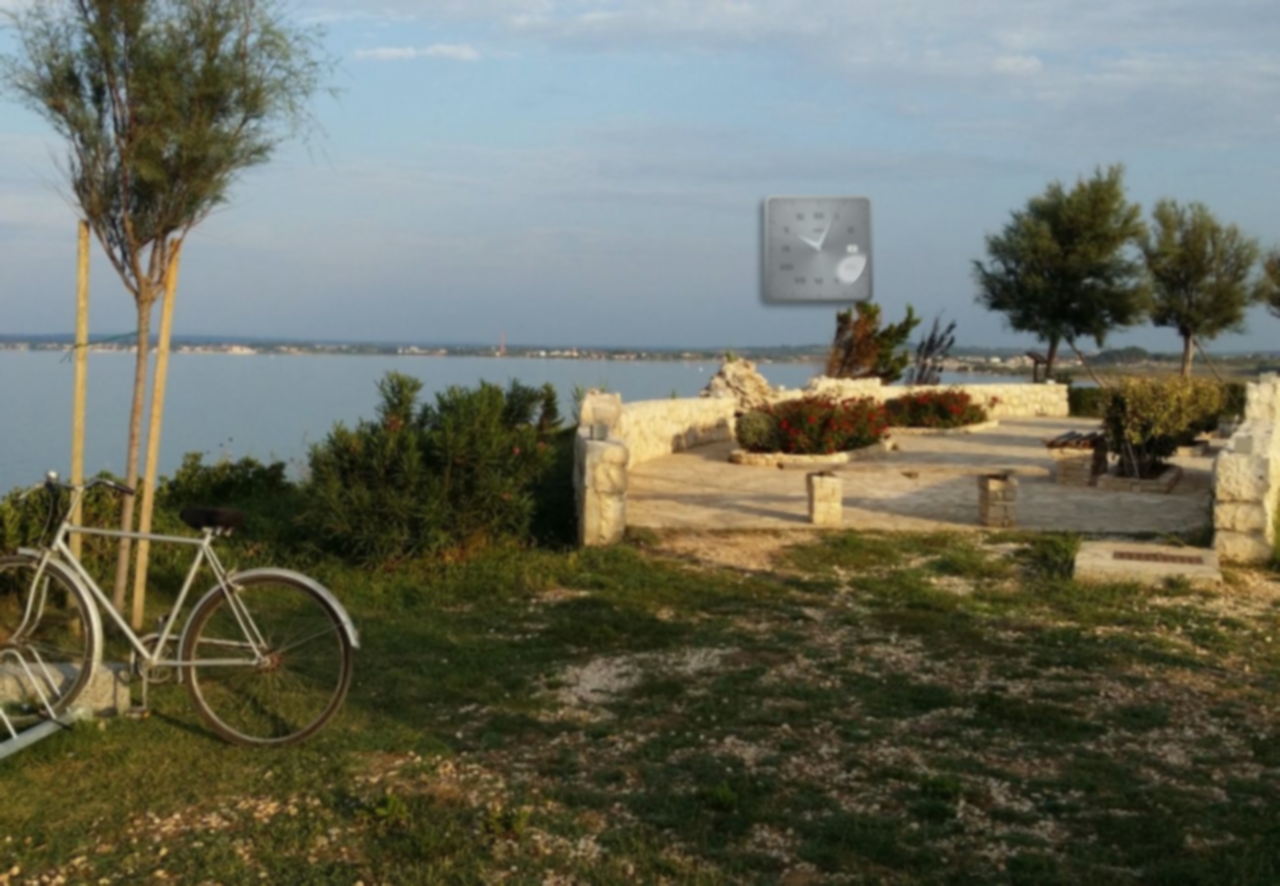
**10:04**
